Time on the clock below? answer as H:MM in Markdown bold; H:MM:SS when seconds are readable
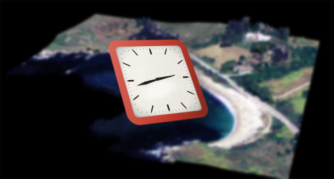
**2:43**
